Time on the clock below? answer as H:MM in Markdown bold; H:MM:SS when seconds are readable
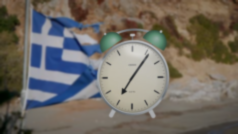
**7:06**
